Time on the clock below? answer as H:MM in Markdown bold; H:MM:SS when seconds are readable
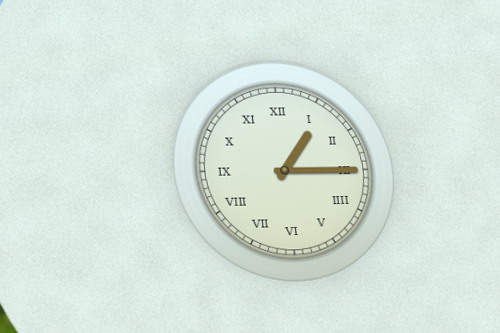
**1:15**
